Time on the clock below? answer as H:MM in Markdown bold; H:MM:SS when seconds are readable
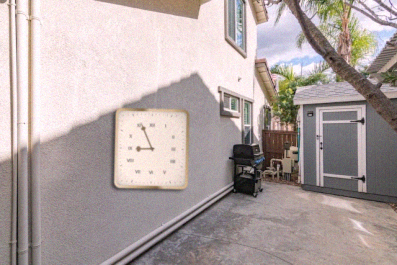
**8:56**
